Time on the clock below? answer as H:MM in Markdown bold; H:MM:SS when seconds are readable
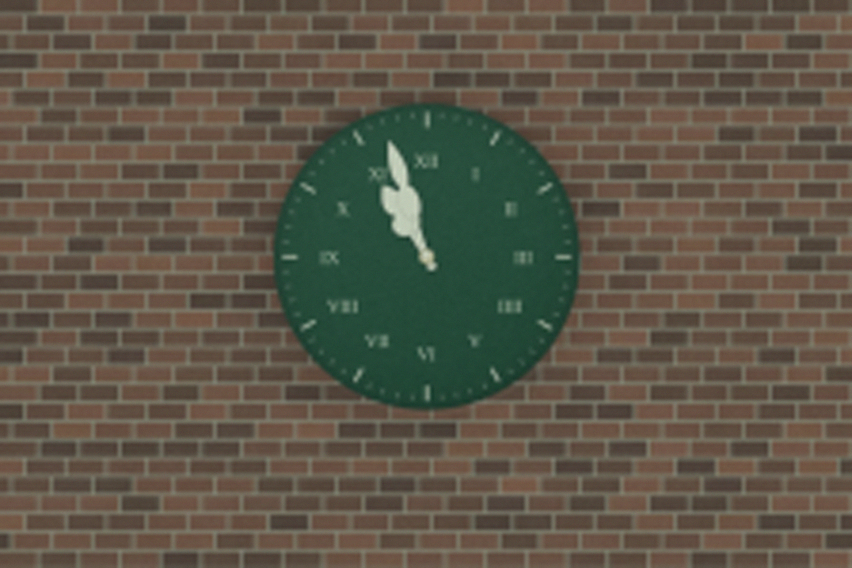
**10:57**
